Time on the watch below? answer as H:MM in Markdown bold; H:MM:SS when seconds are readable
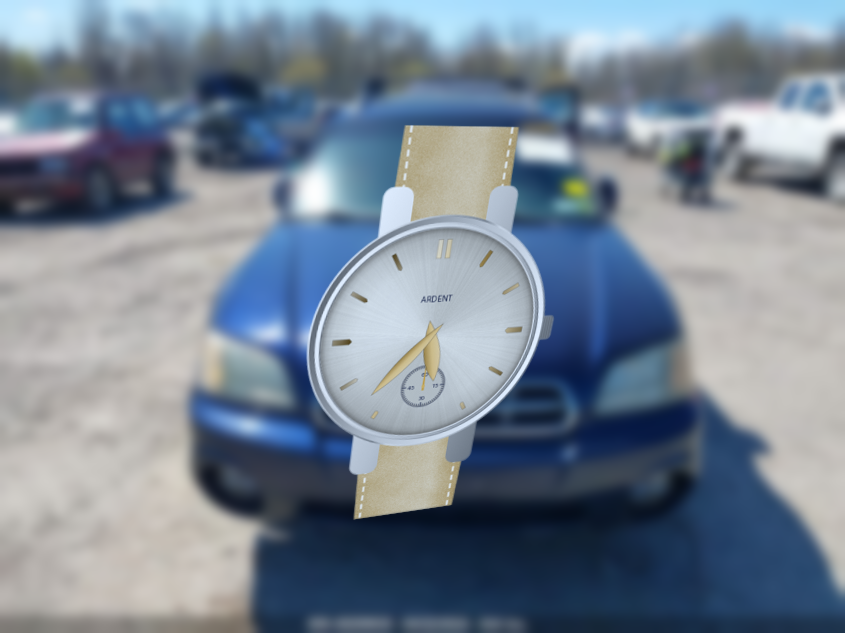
**5:37**
